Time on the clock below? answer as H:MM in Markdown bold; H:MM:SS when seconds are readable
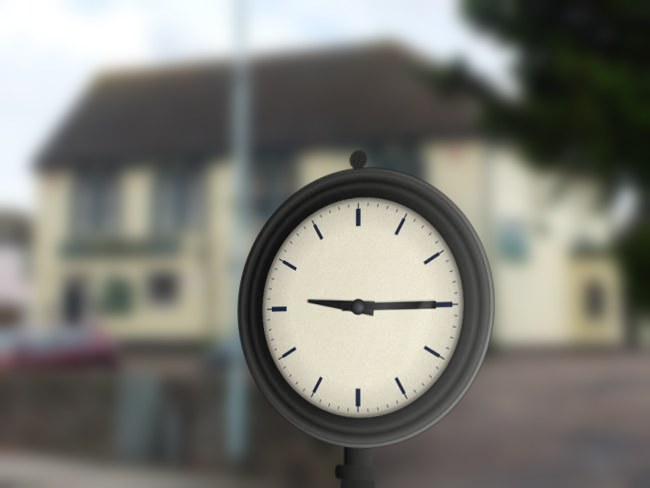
**9:15**
